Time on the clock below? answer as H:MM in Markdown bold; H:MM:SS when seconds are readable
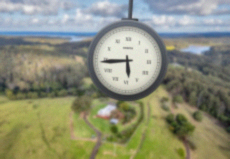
**5:44**
